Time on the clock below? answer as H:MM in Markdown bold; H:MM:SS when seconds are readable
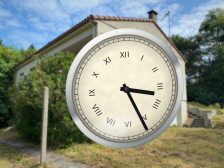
**3:26**
